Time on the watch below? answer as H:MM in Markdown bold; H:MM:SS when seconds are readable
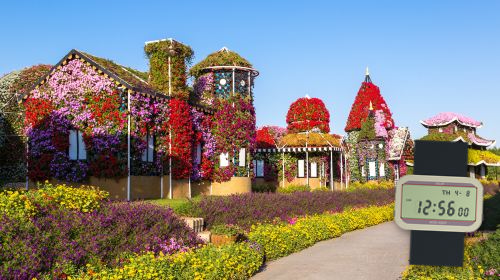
**12:56:00**
